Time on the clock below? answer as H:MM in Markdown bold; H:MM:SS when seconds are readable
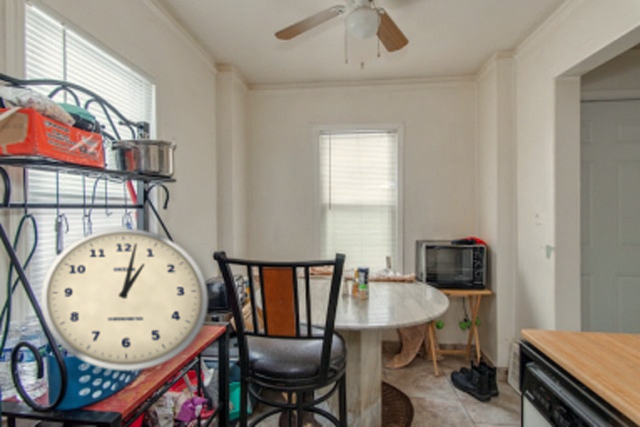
**1:02**
